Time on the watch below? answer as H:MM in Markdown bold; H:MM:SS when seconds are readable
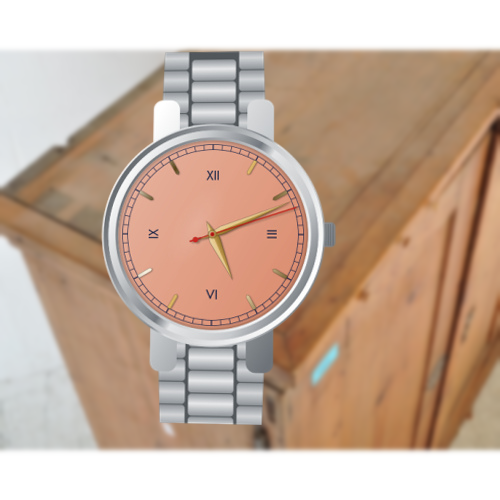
**5:11:12**
